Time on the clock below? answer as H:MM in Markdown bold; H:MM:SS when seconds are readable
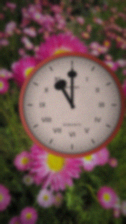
**11:00**
